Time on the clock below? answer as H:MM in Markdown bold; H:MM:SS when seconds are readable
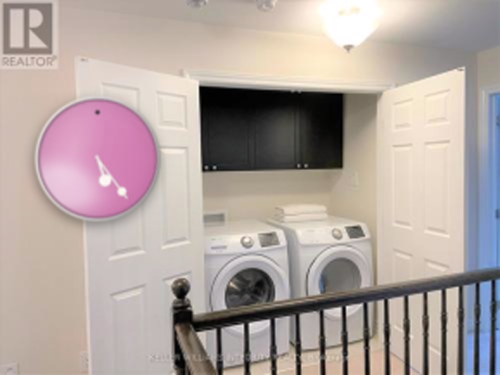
**5:24**
